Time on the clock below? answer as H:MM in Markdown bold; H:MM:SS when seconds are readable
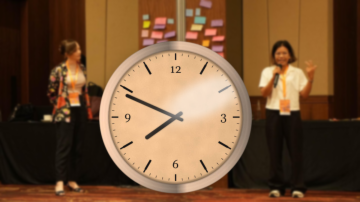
**7:49**
